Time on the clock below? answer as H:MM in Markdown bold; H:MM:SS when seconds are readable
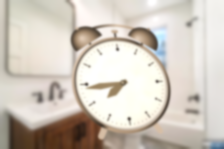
**7:44**
